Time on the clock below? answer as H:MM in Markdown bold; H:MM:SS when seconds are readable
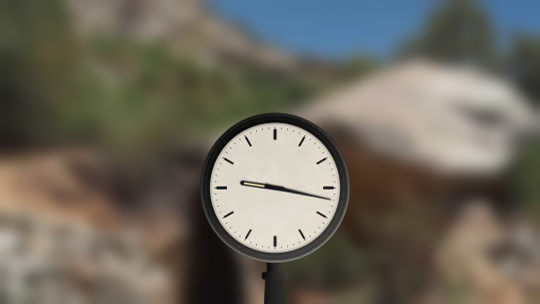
**9:17**
